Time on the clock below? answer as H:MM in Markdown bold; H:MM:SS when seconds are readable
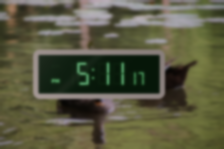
**5:11:17**
